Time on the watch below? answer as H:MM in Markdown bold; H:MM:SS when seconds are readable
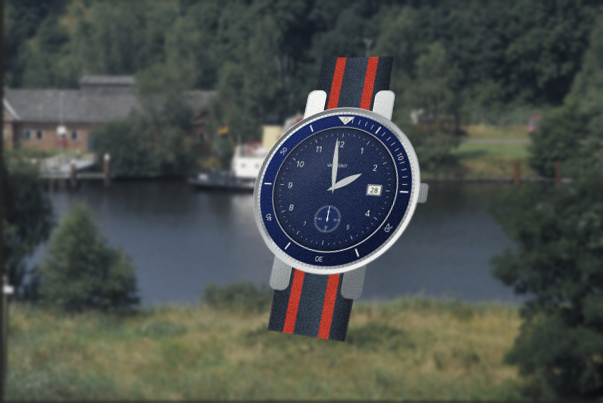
**1:59**
